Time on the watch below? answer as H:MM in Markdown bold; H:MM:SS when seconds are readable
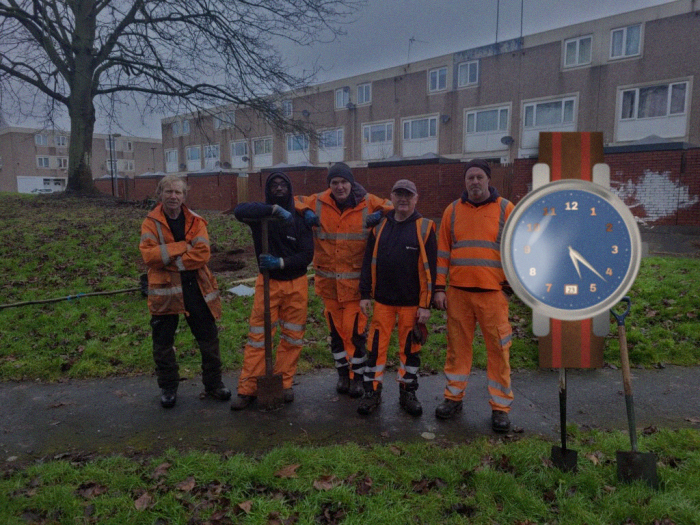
**5:22**
